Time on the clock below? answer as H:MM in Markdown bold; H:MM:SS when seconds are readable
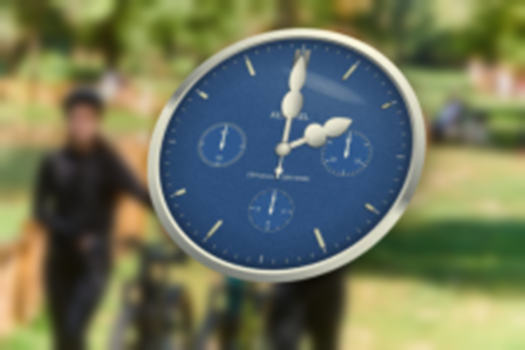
**2:00**
